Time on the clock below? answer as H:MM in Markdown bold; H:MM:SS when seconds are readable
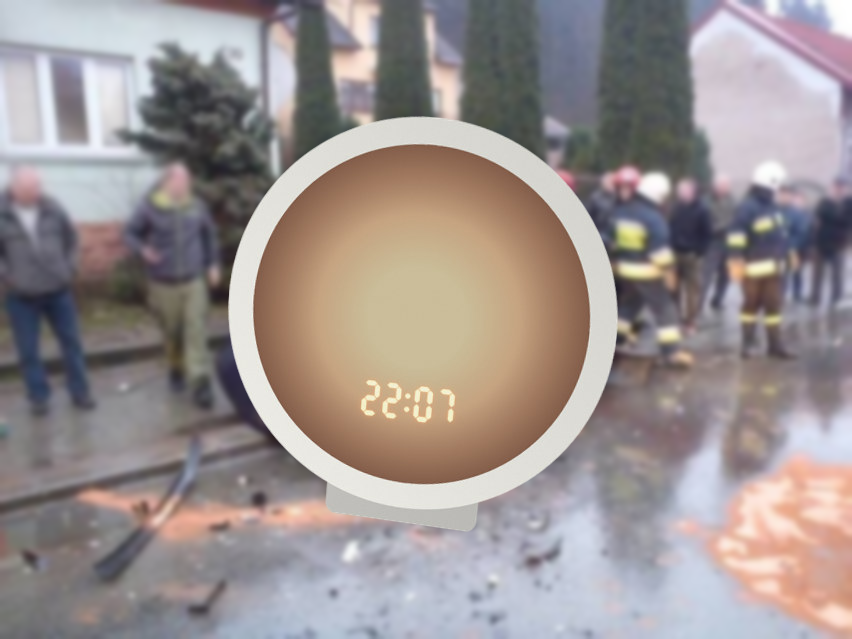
**22:07**
